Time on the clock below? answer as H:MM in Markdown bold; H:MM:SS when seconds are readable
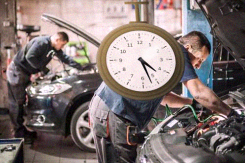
**4:27**
